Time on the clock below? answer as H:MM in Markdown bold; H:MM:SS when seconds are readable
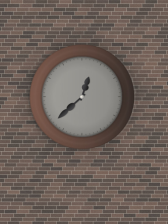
**12:38**
